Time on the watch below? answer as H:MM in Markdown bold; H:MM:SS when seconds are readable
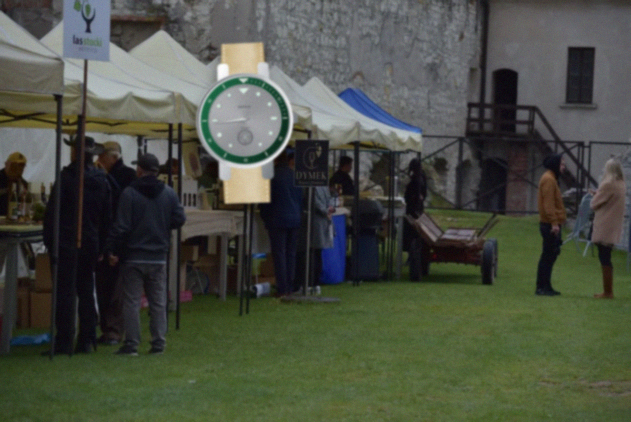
**8:44**
